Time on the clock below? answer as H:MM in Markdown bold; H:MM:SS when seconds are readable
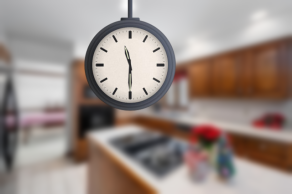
**11:30**
